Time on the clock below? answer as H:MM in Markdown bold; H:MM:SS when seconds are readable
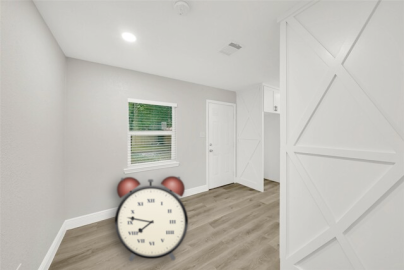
**7:47**
